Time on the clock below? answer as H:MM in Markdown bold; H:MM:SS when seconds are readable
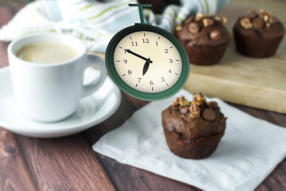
**6:50**
